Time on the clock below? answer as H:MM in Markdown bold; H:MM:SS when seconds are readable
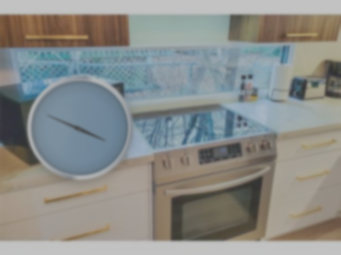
**3:49**
